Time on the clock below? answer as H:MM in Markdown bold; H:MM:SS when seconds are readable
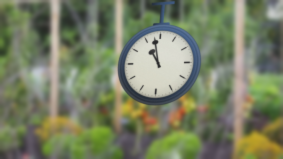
**10:58**
